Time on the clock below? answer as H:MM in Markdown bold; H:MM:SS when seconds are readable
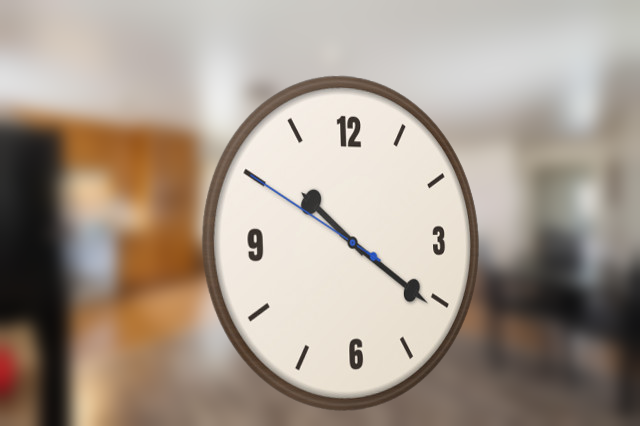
**10:20:50**
